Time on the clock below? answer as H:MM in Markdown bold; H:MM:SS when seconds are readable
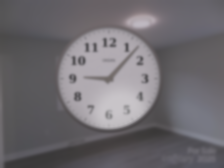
**9:07**
